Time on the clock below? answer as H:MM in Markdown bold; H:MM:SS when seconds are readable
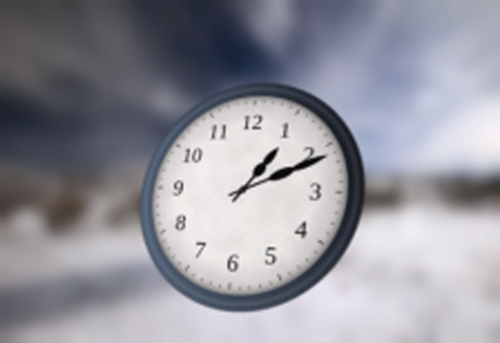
**1:11**
